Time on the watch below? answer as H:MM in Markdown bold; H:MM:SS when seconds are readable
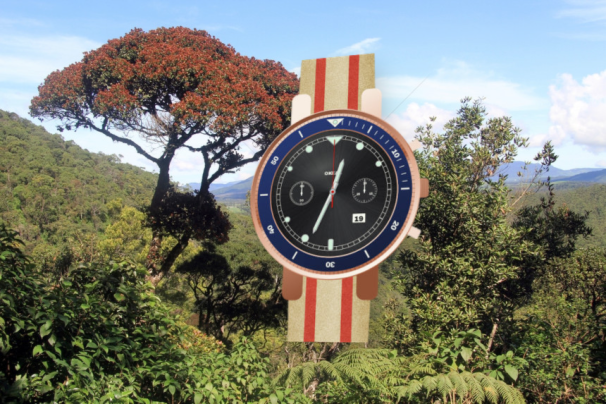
**12:34**
